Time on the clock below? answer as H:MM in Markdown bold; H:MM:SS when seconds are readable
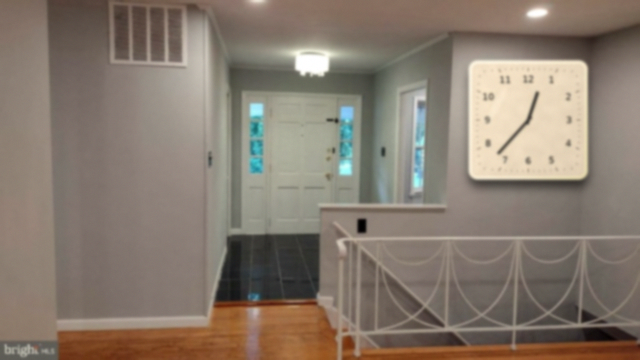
**12:37**
